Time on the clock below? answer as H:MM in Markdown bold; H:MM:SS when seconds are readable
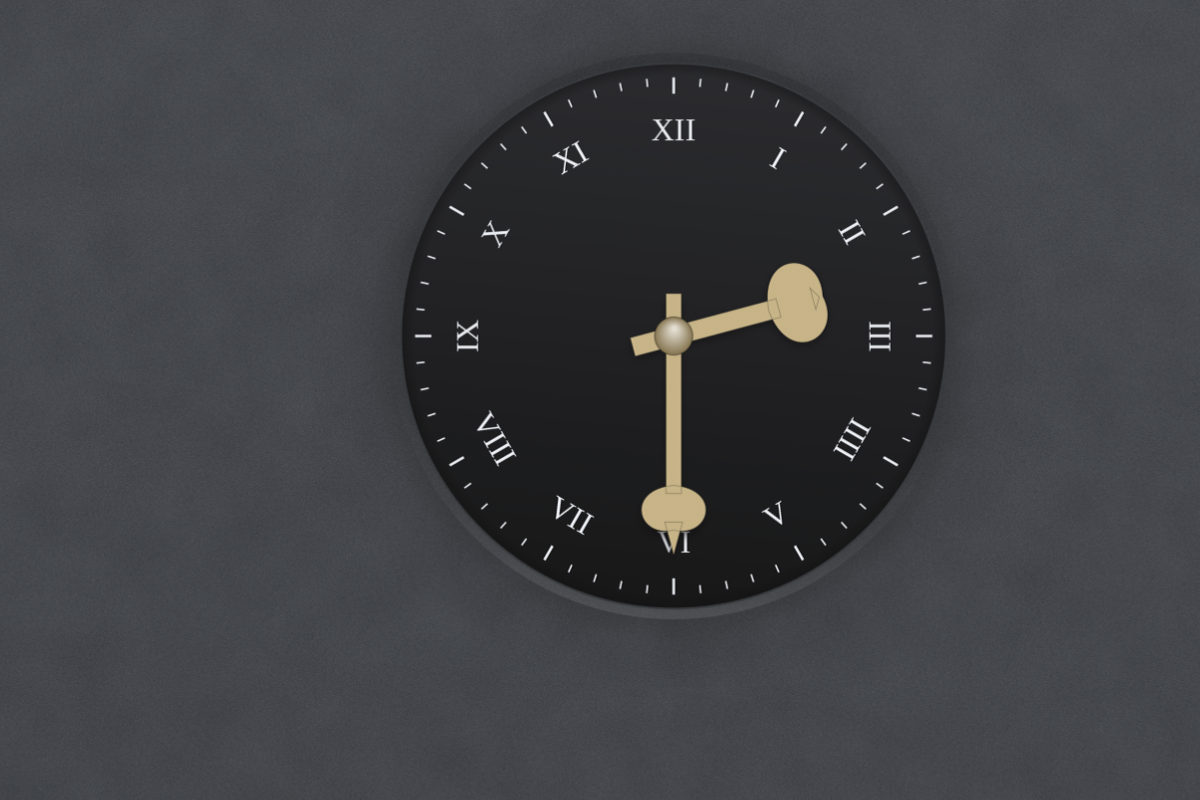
**2:30**
